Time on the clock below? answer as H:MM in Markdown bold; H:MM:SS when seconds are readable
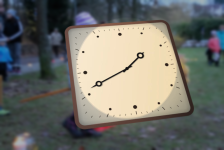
**1:41**
